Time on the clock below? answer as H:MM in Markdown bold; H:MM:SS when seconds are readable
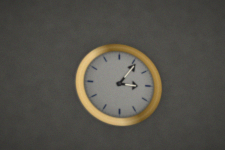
**3:06**
